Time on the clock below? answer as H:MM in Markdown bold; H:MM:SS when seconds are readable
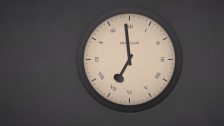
**6:59**
